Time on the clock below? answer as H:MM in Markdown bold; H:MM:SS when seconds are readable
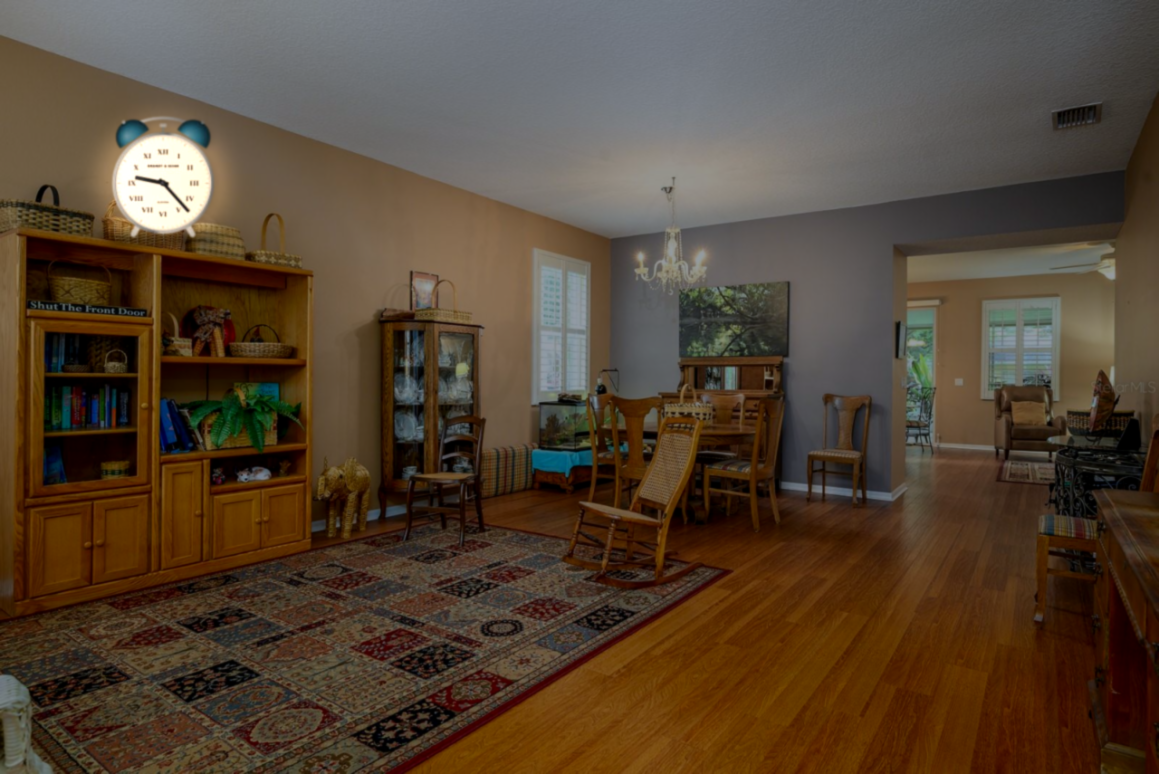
**9:23**
